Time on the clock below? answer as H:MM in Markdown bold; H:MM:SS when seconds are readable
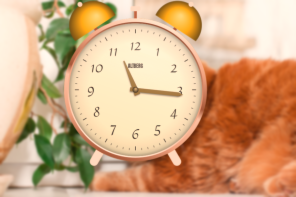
**11:16**
